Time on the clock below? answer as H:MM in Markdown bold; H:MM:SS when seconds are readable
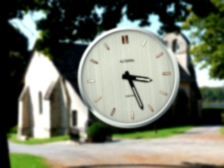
**3:27**
